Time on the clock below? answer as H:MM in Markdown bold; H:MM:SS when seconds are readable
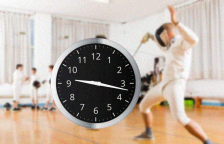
**9:17**
